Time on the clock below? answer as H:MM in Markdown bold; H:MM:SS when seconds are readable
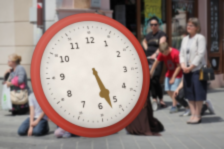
**5:27**
